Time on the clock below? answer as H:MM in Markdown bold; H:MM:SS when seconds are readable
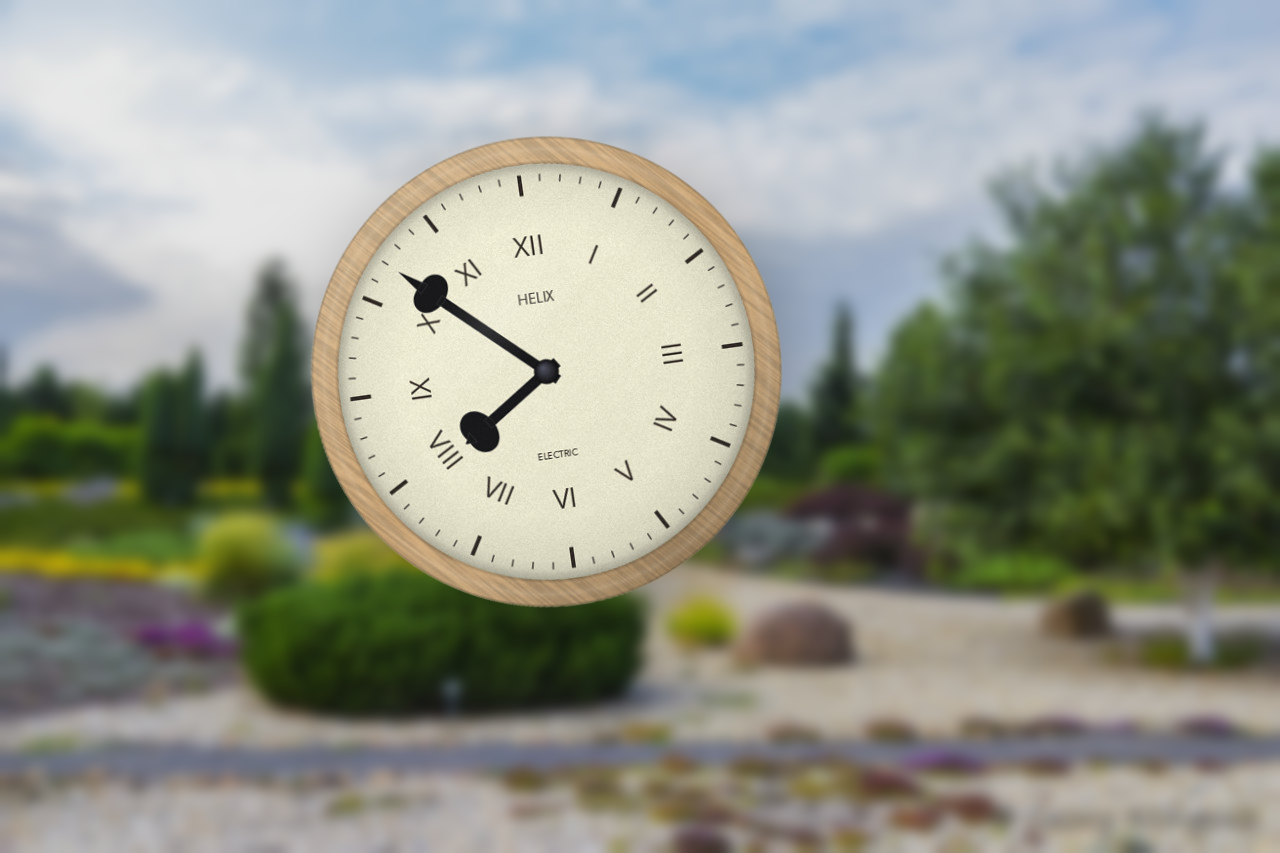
**7:52**
